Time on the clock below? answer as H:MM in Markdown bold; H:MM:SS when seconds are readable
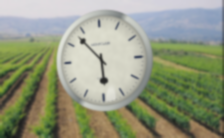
**5:53**
